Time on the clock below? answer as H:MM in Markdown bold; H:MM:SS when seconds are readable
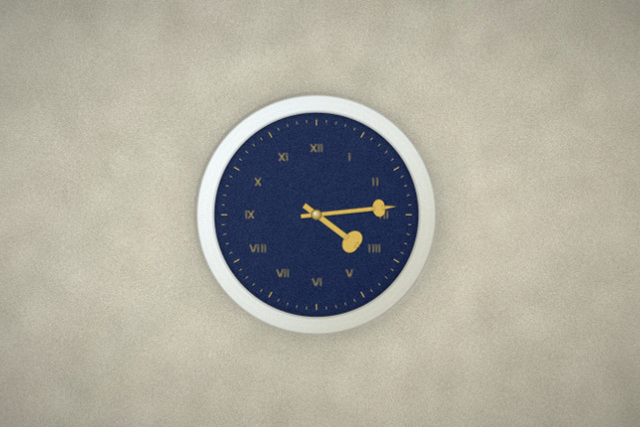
**4:14**
